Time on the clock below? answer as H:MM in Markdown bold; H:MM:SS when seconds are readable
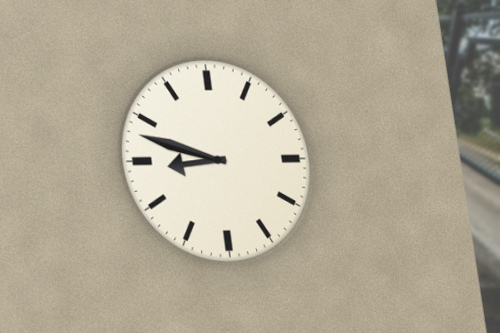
**8:48**
